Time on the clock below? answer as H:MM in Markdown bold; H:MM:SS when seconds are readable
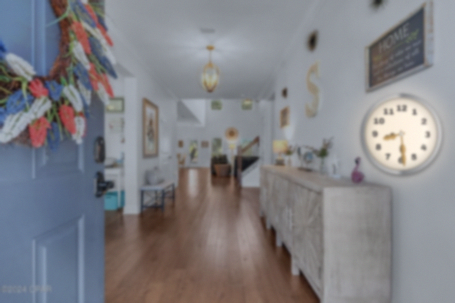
**8:29**
